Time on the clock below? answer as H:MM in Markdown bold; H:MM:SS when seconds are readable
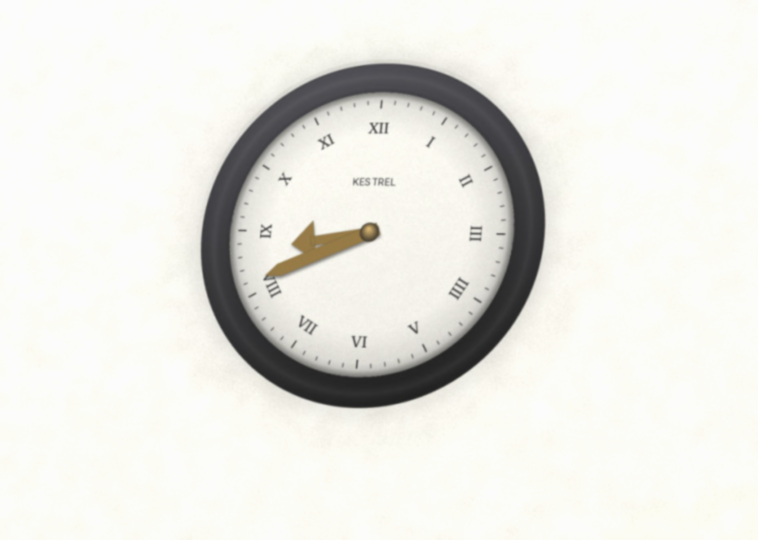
**8:41**
